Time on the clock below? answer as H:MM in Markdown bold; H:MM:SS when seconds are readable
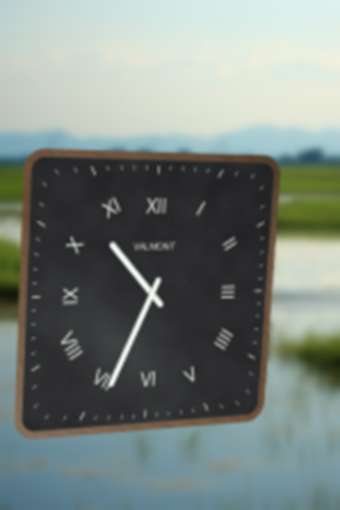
**10:34**
